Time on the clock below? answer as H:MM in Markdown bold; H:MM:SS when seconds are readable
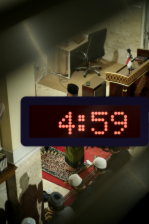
**4:59**
